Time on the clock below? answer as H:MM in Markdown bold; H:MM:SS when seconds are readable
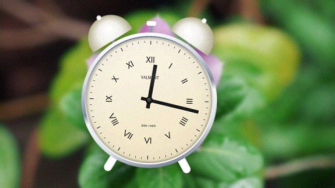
**12:17**
